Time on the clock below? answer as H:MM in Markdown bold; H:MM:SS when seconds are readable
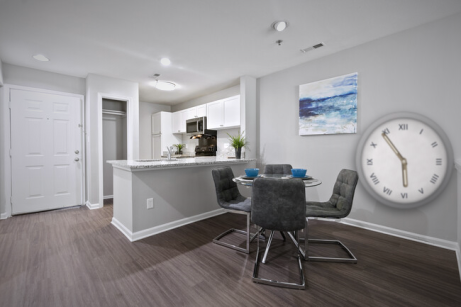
**5:54**
